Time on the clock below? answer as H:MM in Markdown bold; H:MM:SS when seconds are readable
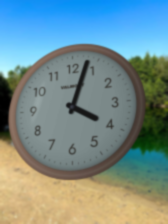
**4:03**
